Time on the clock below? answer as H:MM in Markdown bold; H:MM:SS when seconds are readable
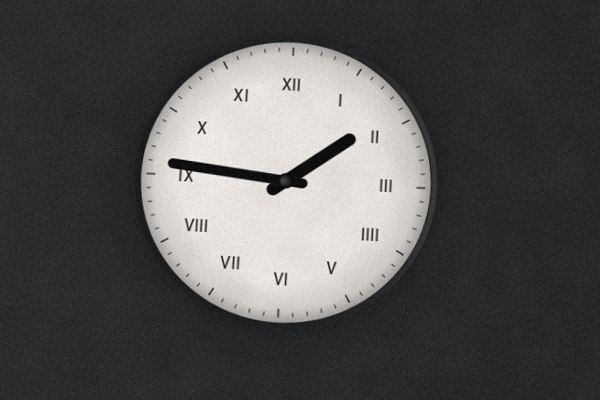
**1:46**
